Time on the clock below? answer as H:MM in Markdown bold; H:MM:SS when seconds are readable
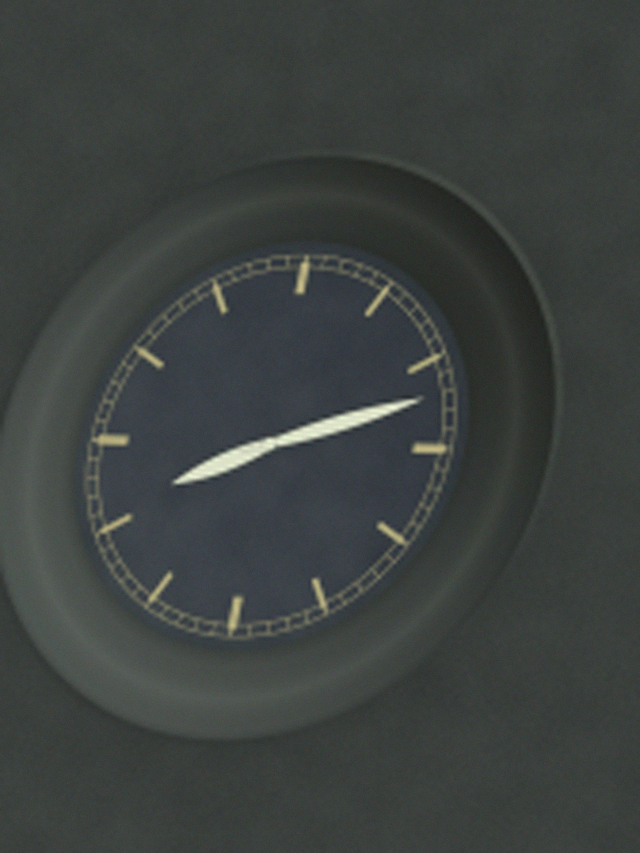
**8:12**
